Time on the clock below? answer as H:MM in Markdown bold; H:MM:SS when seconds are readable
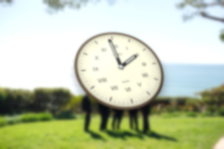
**1:59**
